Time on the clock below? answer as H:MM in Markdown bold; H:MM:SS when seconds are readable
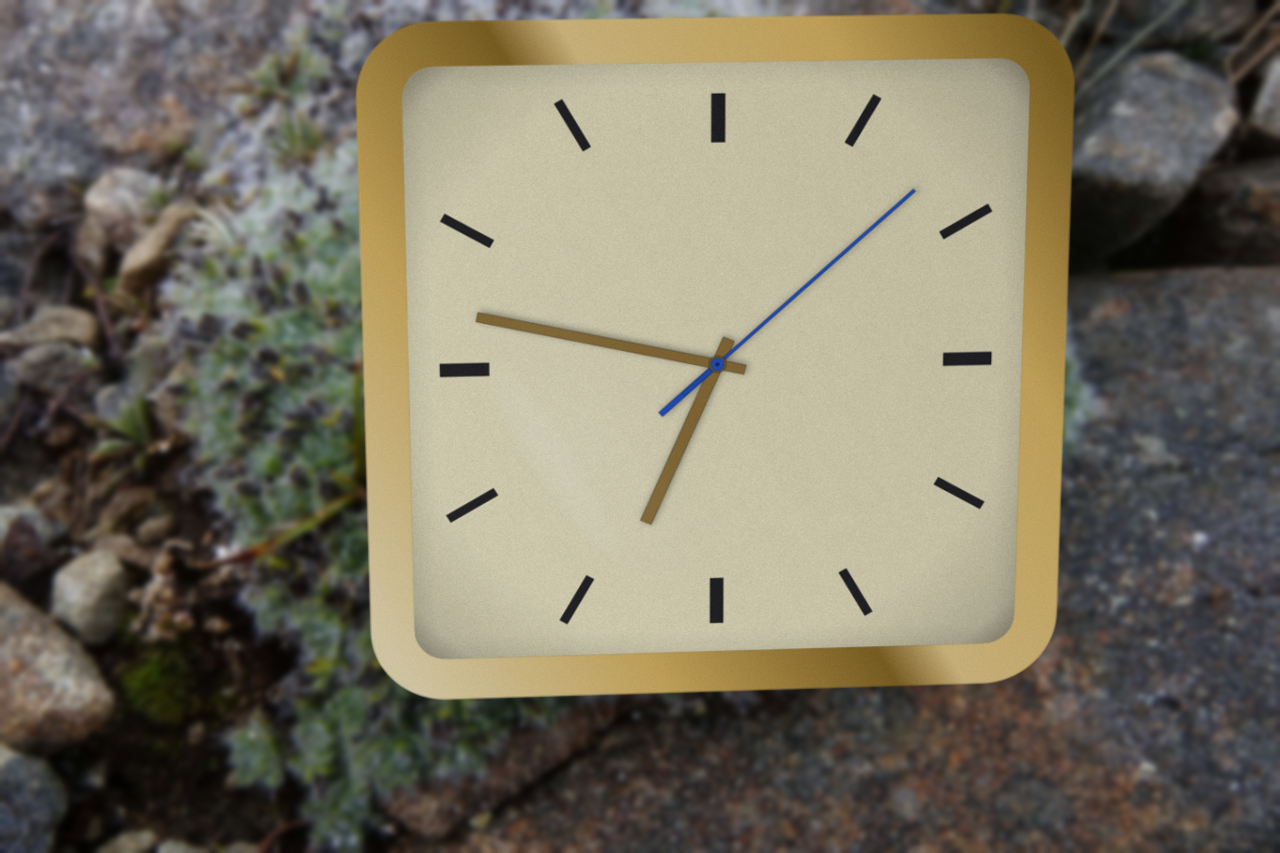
**6:47:08**
